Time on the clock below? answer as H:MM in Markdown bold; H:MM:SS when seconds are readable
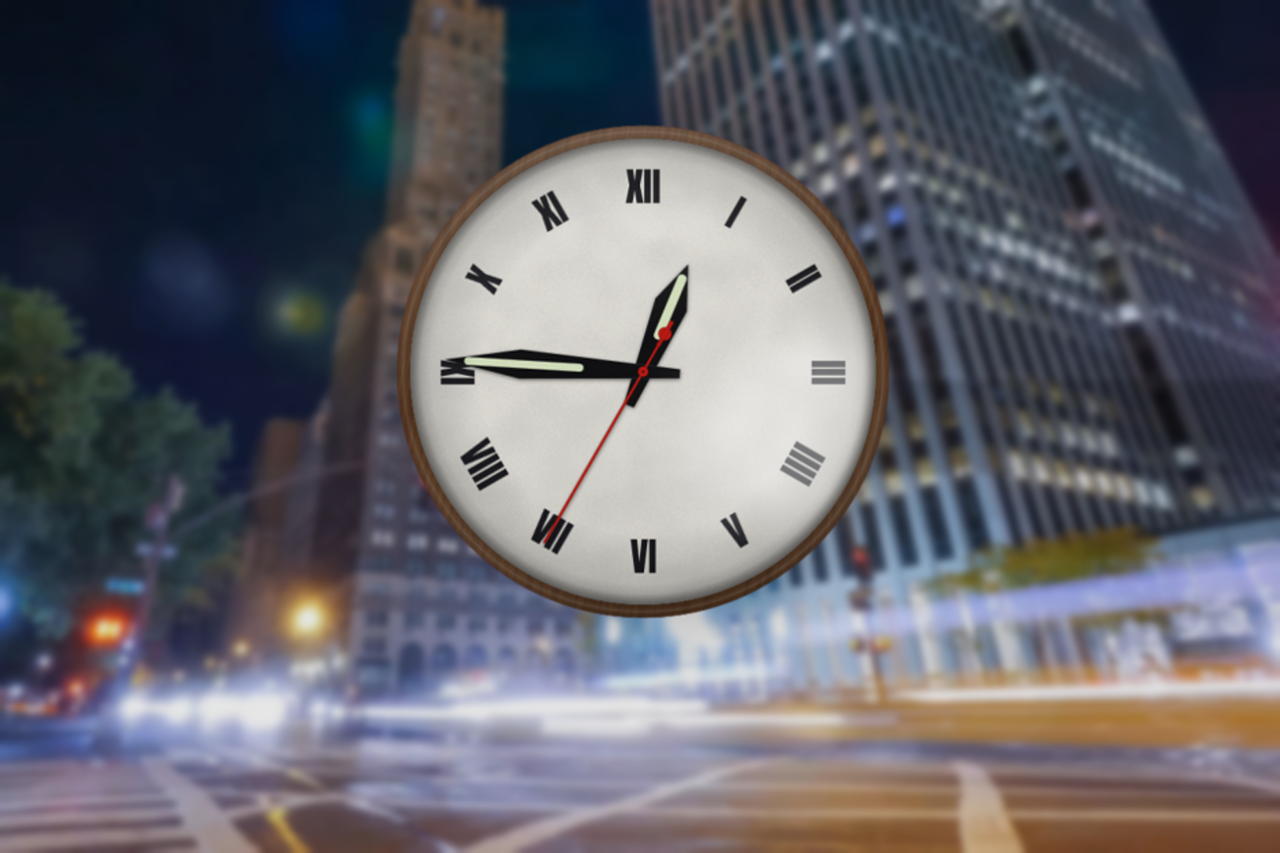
**12:45:35**
